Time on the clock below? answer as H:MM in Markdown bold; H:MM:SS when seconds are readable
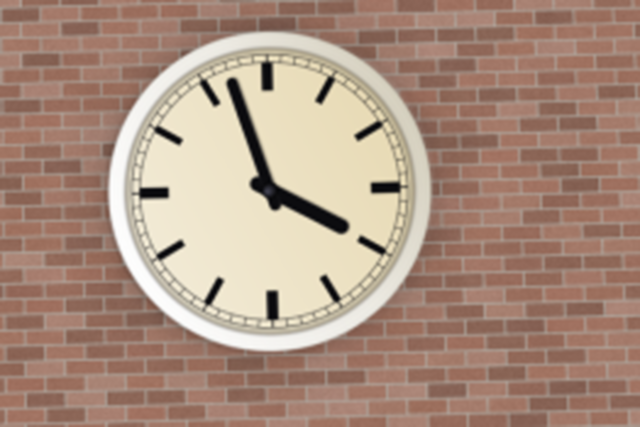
**3:57**
